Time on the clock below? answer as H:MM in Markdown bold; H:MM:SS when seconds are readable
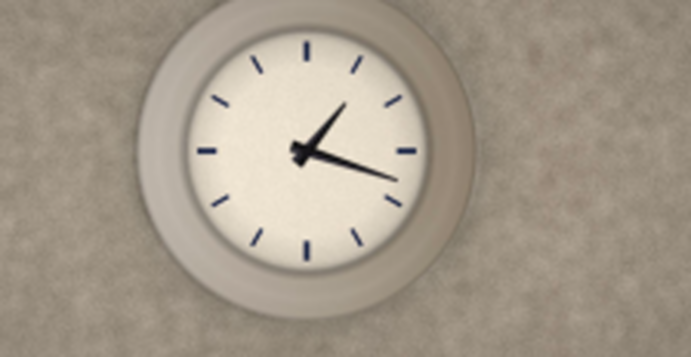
**1:18**
